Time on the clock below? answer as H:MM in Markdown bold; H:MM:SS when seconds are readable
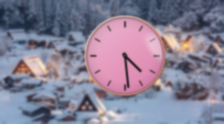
**4:29**
